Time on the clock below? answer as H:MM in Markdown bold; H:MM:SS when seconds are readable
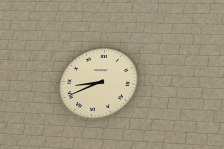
**8:40**
